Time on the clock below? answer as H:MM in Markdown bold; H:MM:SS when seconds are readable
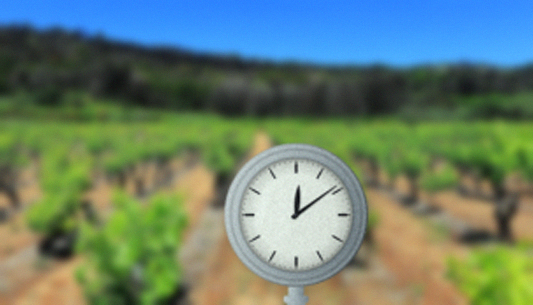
**12:09**
